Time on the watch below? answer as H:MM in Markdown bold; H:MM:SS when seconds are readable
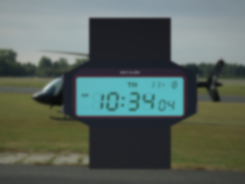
**10:34**
